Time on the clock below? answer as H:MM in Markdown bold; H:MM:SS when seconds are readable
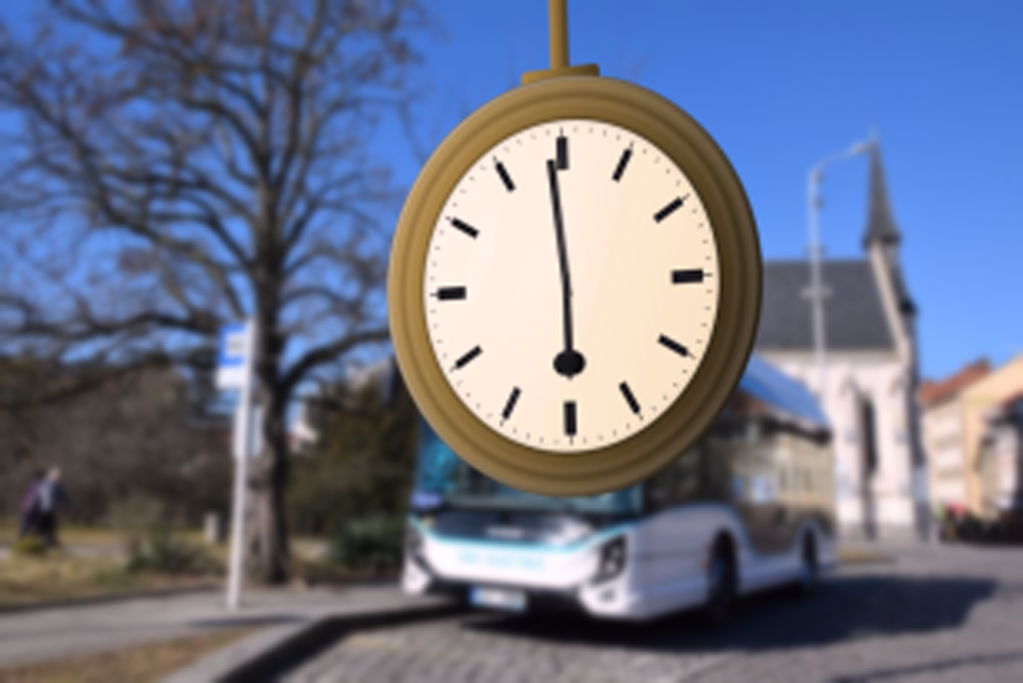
**5:59**
